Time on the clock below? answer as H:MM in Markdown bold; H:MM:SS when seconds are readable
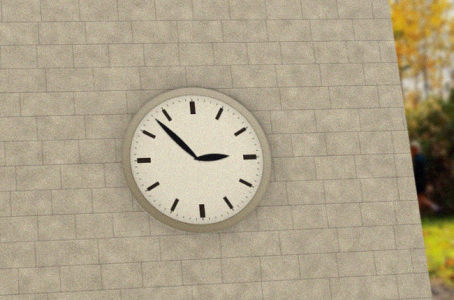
**2:53**
